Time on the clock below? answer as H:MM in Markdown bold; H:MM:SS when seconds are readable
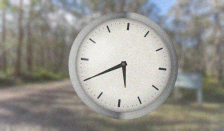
**5:40**
